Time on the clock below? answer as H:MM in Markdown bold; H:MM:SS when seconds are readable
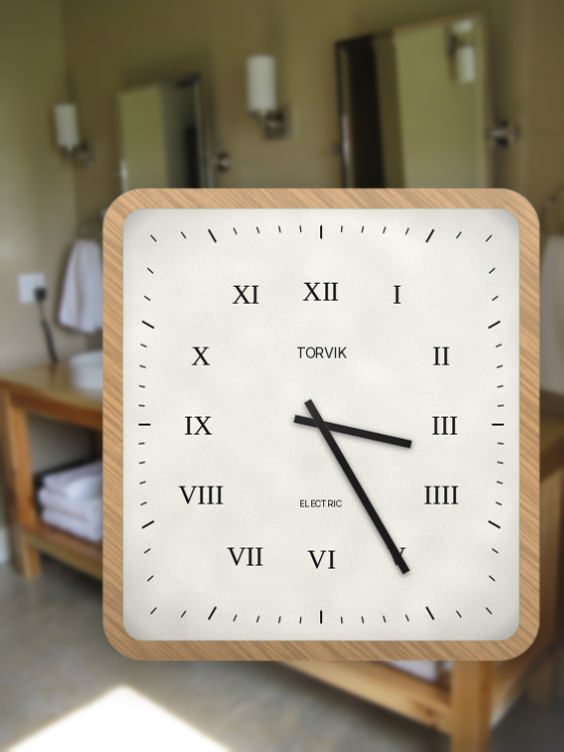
**3:25**
